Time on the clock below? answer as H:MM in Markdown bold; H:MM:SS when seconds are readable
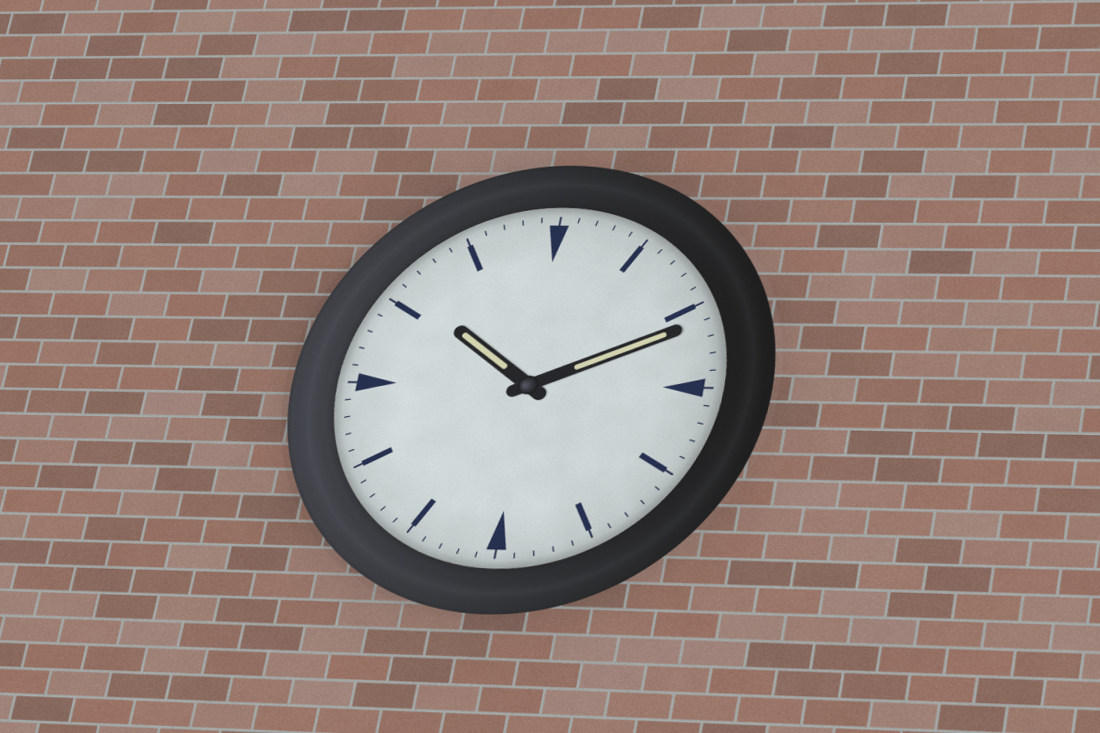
**10:11**
